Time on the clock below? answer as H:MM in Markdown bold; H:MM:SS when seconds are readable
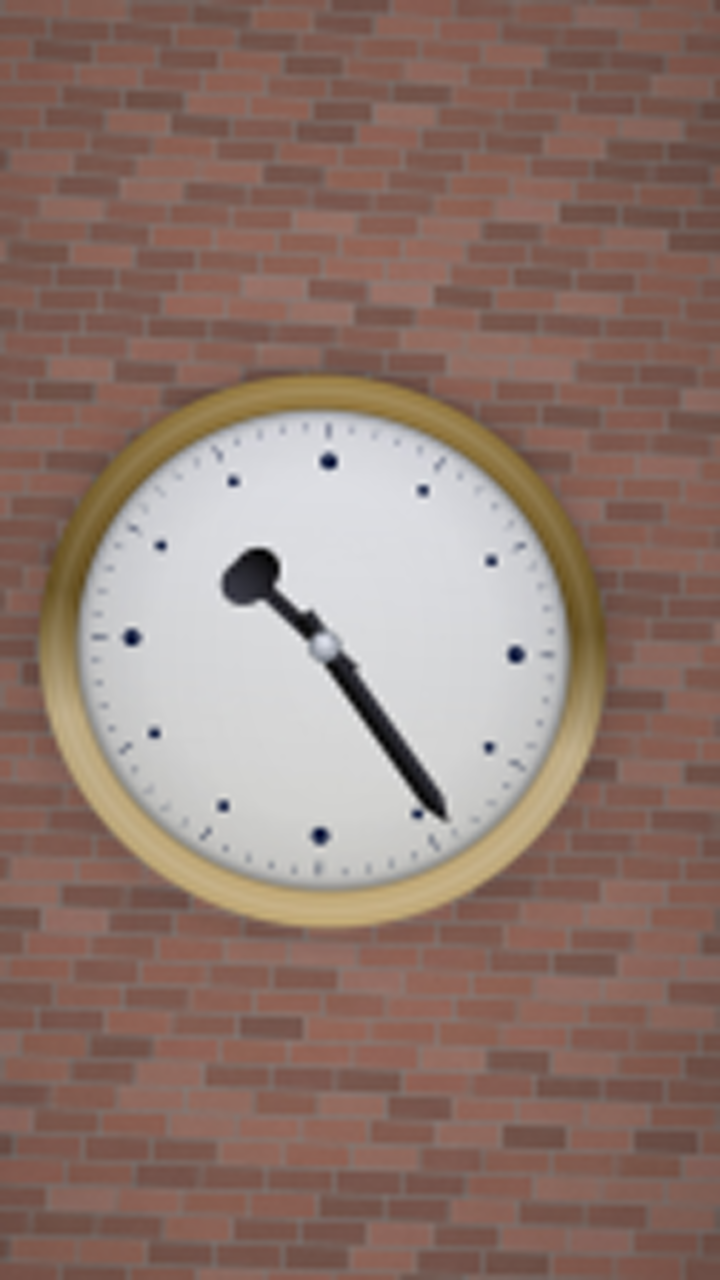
**10:24**
